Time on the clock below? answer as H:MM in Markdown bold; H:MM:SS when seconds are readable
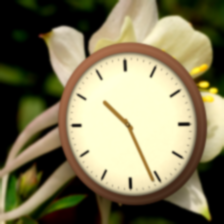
**10:26**
